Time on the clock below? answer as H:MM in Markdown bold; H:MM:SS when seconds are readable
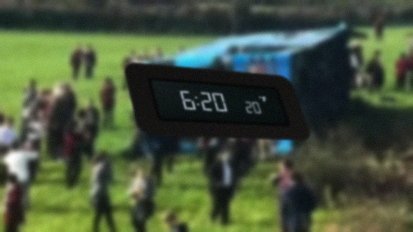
**6:20**
